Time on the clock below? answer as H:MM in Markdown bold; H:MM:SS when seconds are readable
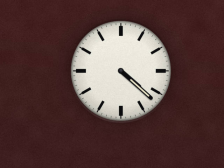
**4:22**
